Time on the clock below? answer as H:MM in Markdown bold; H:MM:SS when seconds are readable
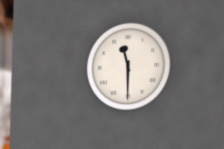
**11:30**
